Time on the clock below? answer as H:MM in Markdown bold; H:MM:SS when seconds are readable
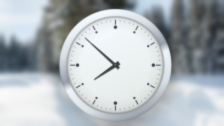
**7:52**
